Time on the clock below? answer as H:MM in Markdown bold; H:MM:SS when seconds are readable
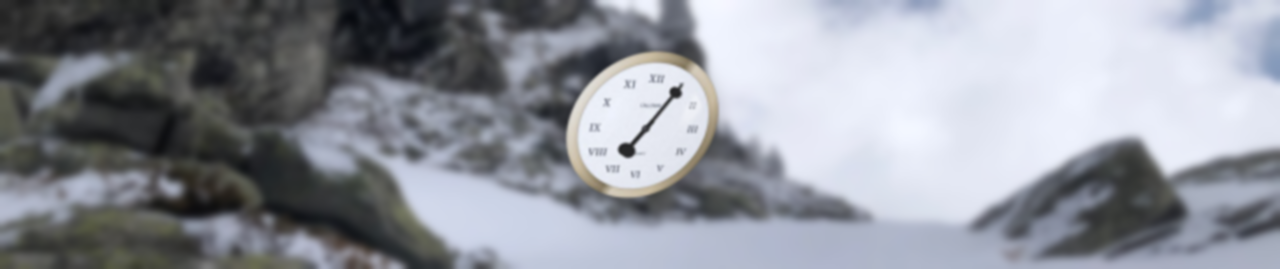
**7:05**
